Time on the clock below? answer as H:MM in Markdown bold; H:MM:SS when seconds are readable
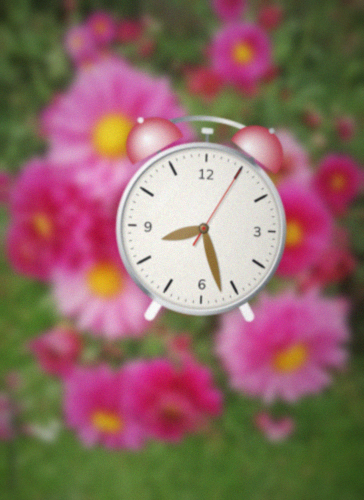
**8:27:05**
